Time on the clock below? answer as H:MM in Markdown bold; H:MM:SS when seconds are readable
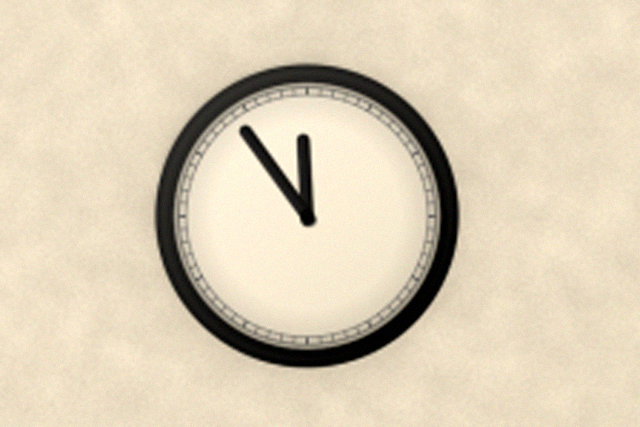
**11:54**
